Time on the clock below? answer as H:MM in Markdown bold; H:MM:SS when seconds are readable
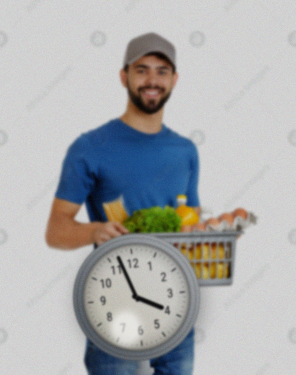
**3:57**
